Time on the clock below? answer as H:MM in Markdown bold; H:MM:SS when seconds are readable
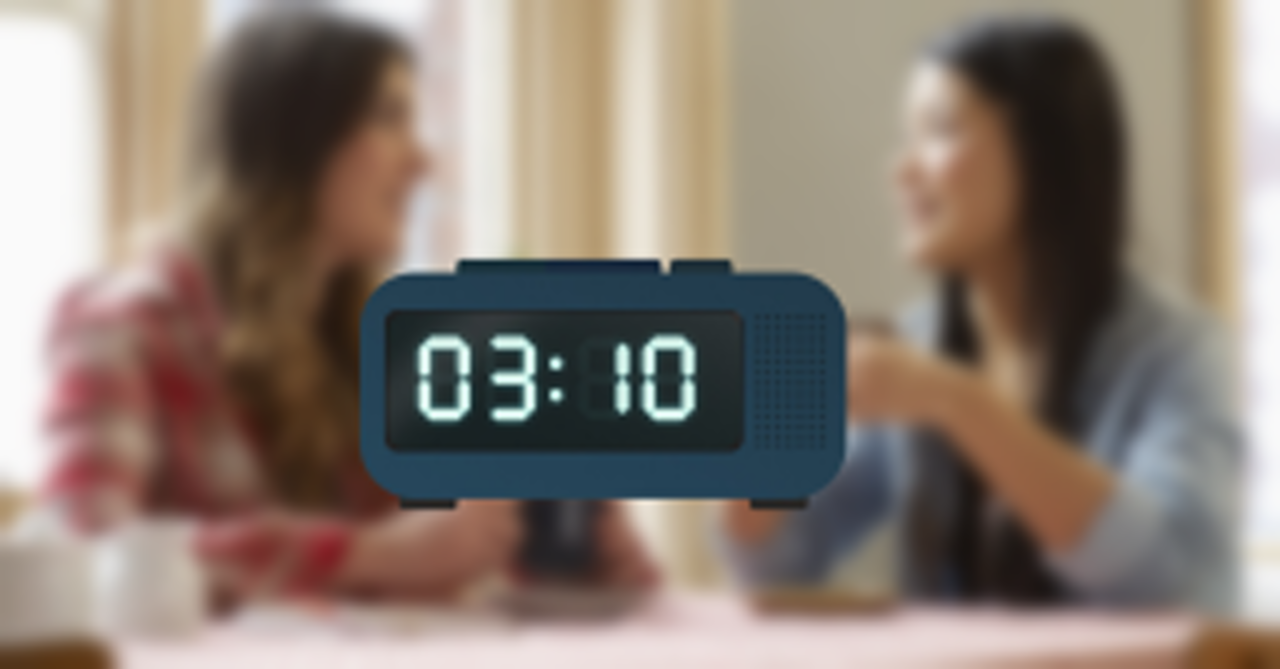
**3:10**
